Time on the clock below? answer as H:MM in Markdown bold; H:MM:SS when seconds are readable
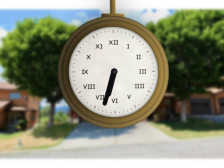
**6:33**
